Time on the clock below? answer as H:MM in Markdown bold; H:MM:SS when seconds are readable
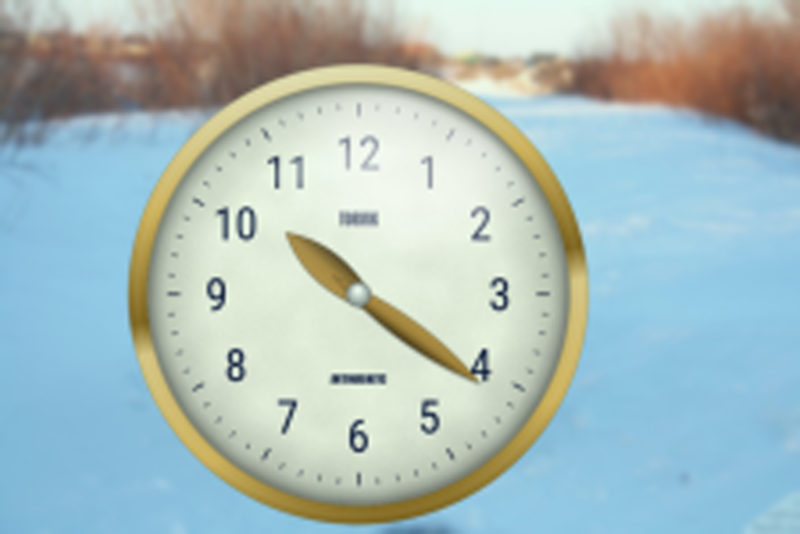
**10:21**
